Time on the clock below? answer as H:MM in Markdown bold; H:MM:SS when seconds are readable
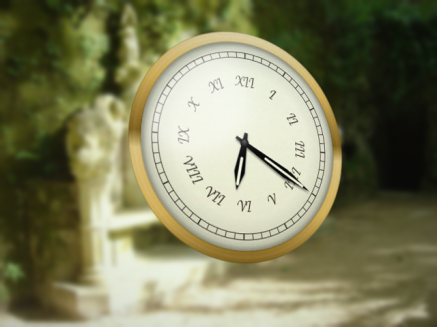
**6:20**
